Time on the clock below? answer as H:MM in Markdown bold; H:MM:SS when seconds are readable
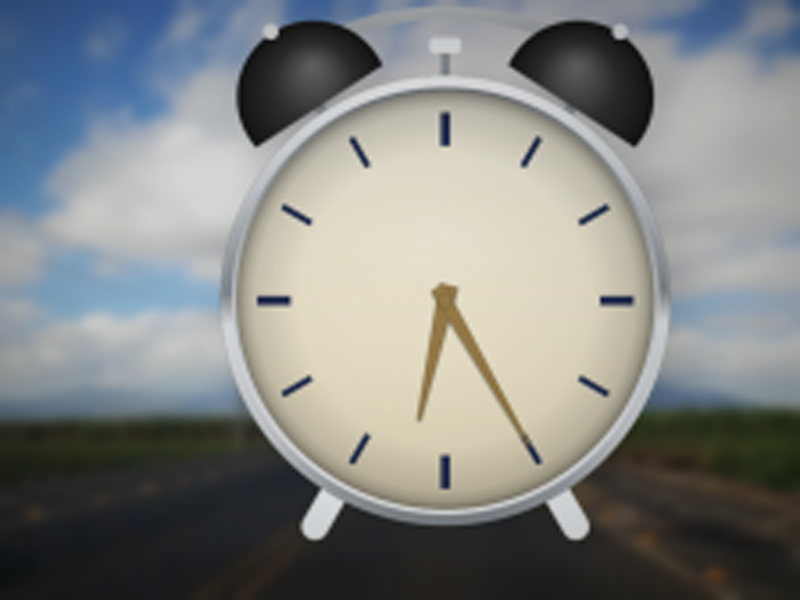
**6:25**
